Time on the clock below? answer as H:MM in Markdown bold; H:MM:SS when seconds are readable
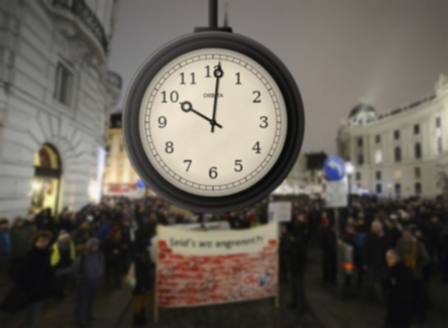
**10:01**
